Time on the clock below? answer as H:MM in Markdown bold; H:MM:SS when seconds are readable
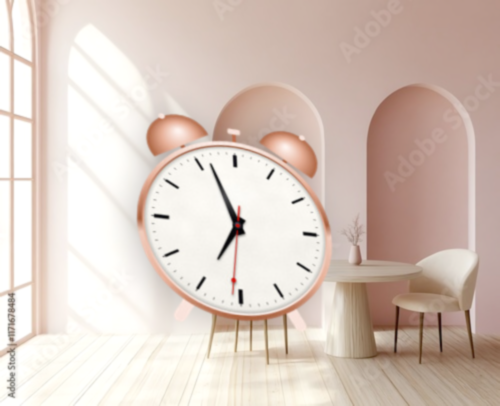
**6:56:31**
